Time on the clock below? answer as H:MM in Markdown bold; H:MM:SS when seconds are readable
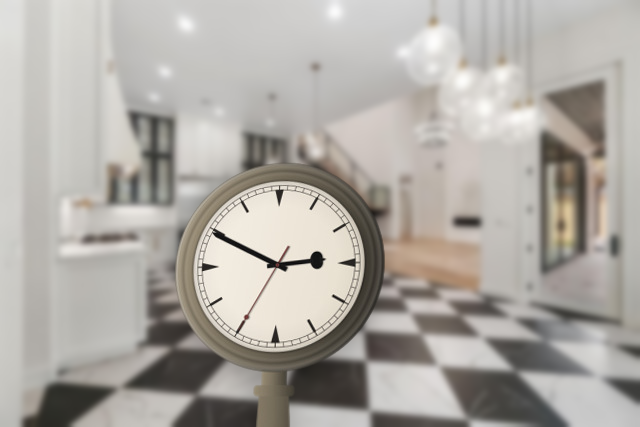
**2:49:35**
